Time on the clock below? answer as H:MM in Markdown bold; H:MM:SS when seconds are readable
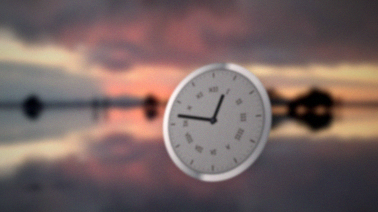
**12:47**
